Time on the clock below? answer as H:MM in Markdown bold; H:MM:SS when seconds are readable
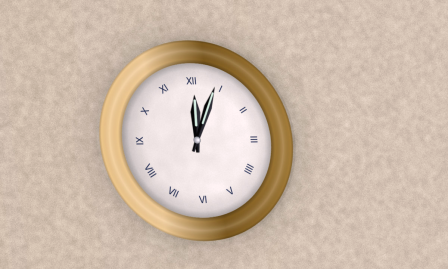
**12:04**
